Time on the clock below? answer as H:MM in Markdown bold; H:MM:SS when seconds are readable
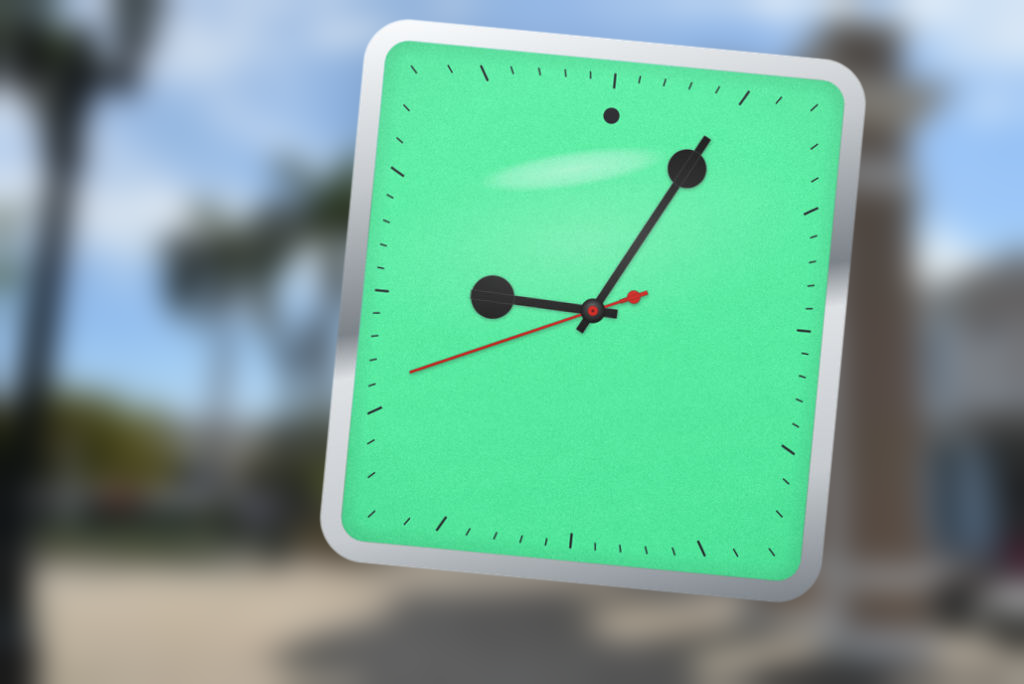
**9:04:41**
